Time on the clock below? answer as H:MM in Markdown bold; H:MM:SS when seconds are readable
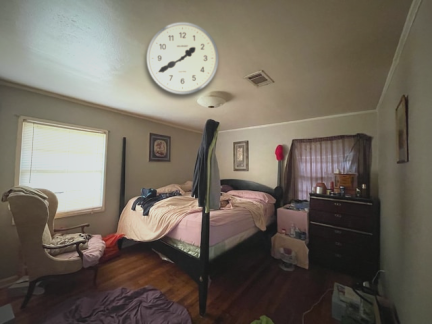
**1:40**
